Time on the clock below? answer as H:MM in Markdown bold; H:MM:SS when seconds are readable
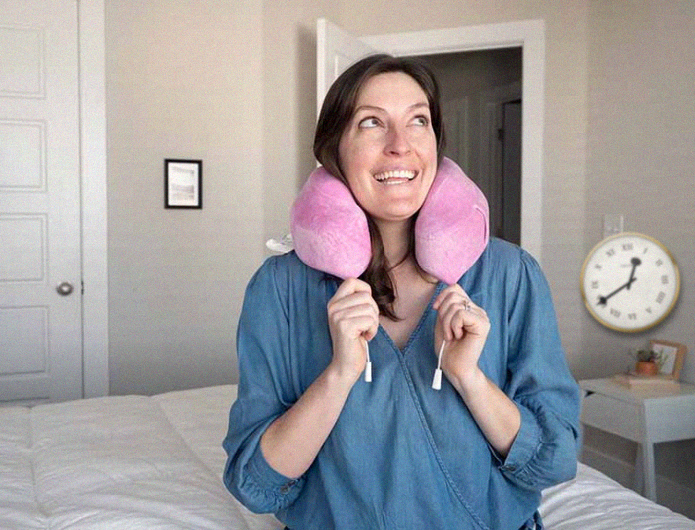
**12:40**
